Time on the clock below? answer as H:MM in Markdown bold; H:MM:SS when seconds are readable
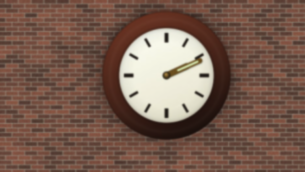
**2:11**
